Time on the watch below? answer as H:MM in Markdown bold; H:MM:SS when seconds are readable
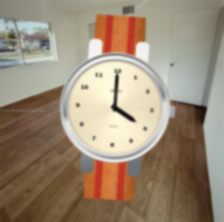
**4:00**
